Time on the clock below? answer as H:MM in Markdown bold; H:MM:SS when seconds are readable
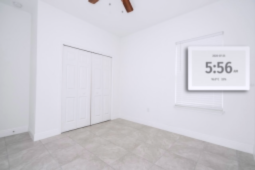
**5:56**
